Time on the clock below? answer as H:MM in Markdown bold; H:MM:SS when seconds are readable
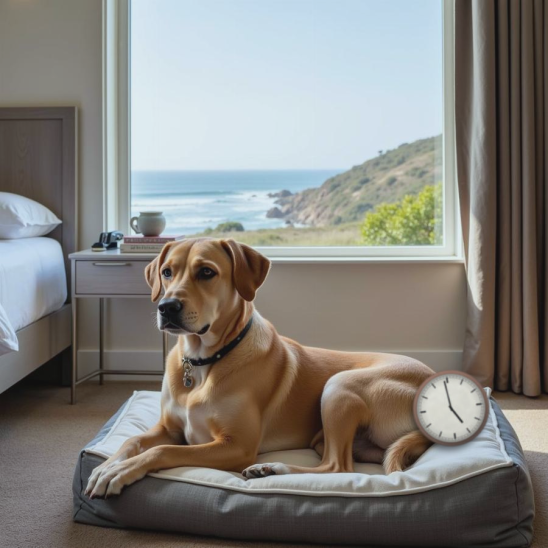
**4:59**
